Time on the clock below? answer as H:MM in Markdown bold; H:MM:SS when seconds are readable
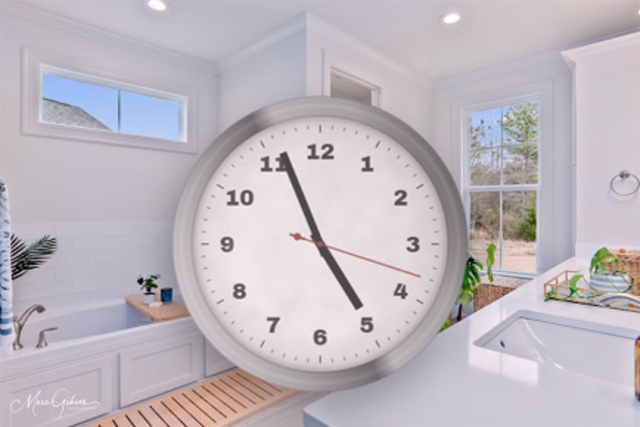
**4:56:18**
